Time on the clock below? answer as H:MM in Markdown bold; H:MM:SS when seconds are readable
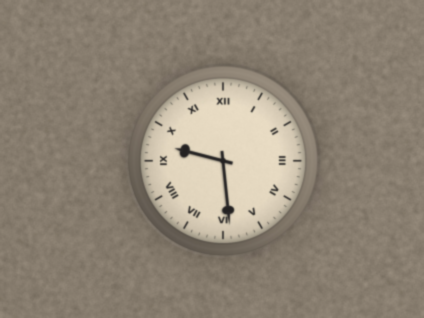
**9:29**
